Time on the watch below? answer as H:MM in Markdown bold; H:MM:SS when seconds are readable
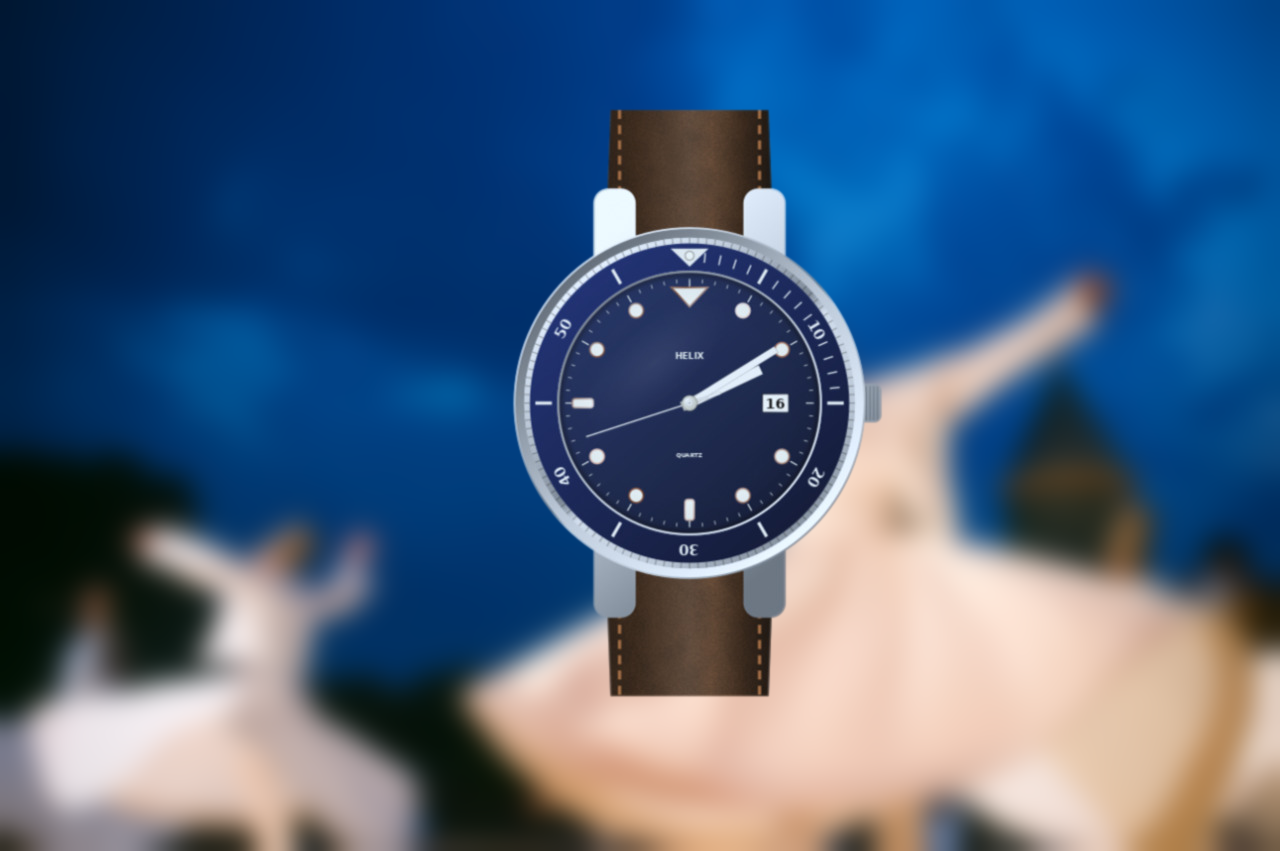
**2:09:42**
